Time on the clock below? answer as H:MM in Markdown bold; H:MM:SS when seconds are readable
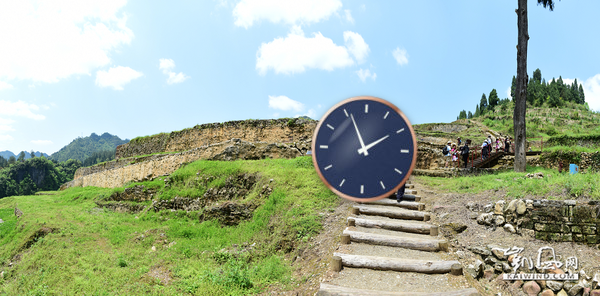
**1:56**
